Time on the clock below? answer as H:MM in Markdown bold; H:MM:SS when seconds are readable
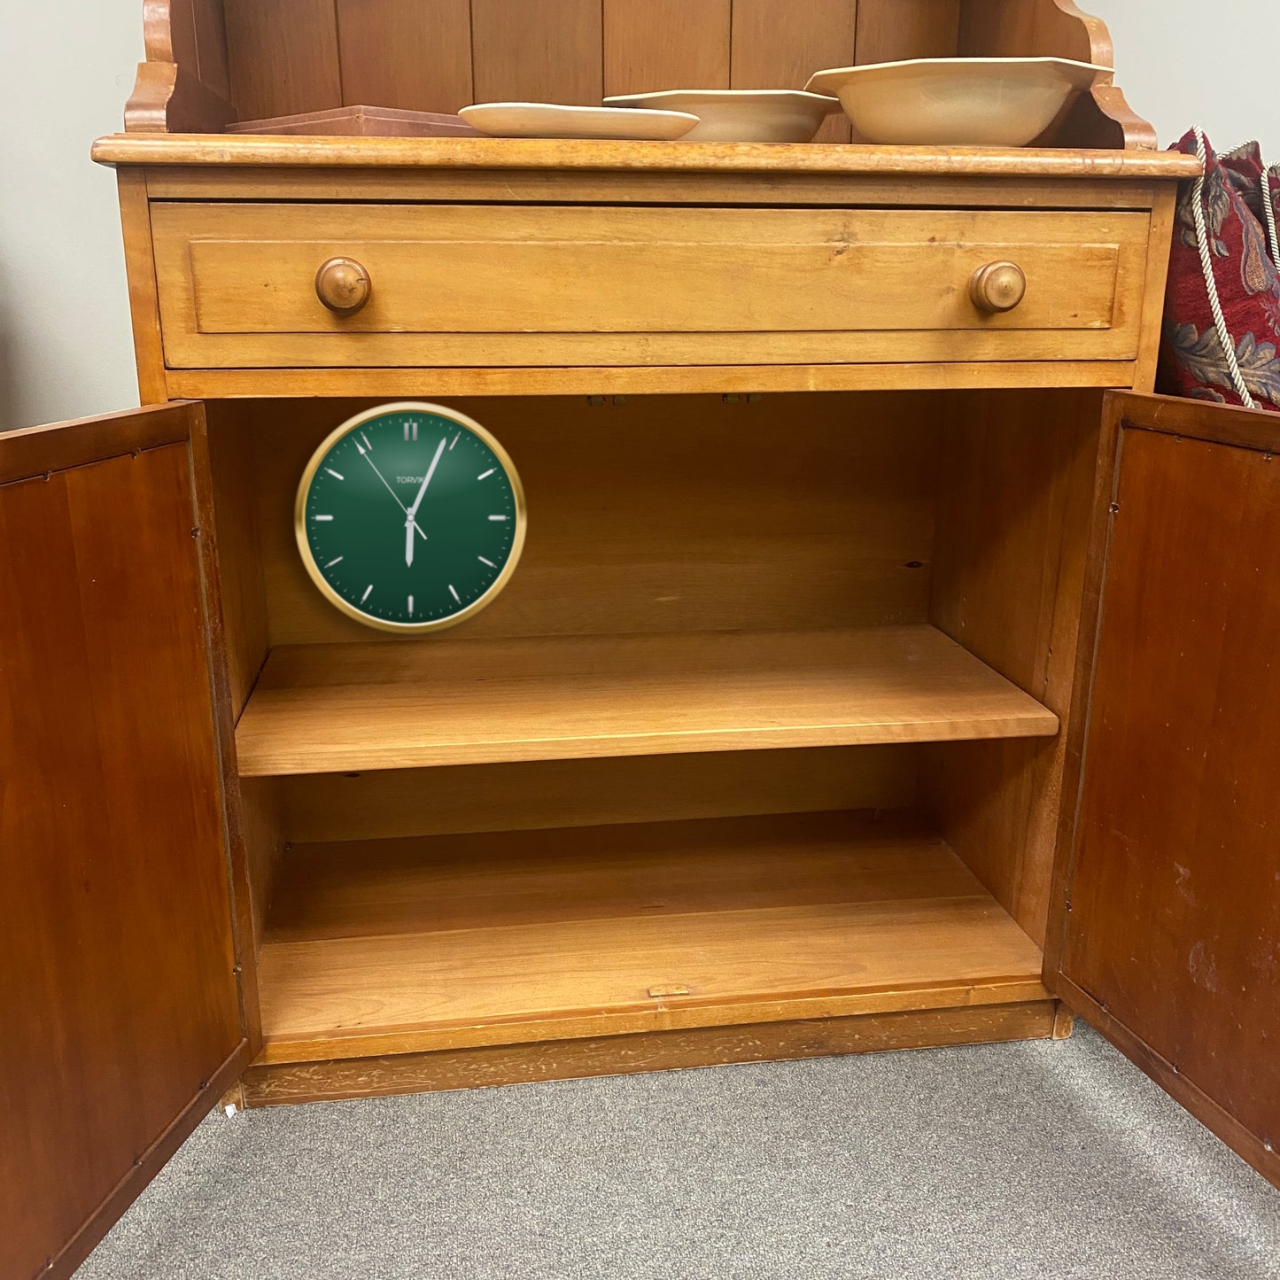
**6:03:54**
